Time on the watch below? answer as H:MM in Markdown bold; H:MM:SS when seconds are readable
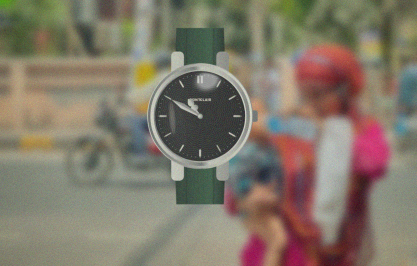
**10:50**
